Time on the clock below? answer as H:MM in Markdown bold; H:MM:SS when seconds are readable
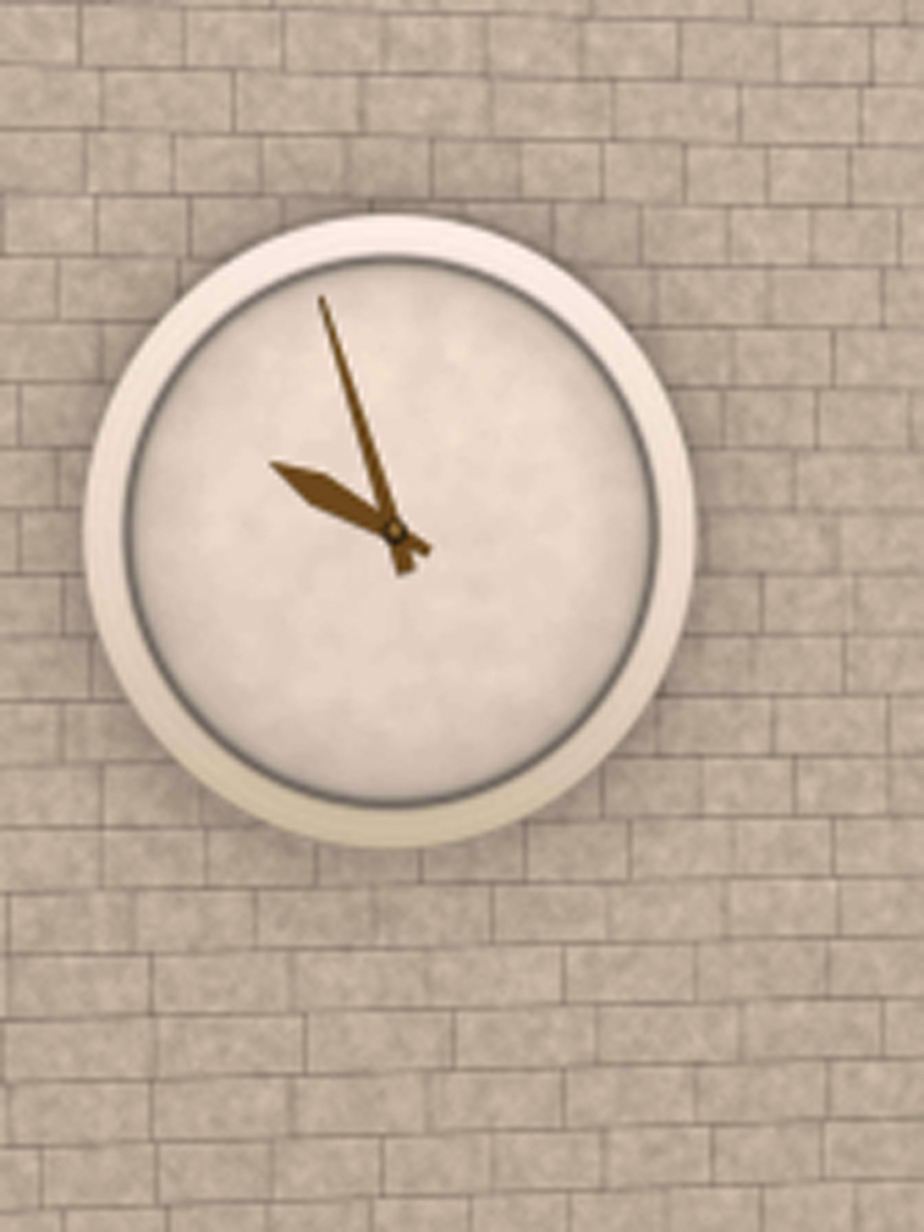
**9:57**
